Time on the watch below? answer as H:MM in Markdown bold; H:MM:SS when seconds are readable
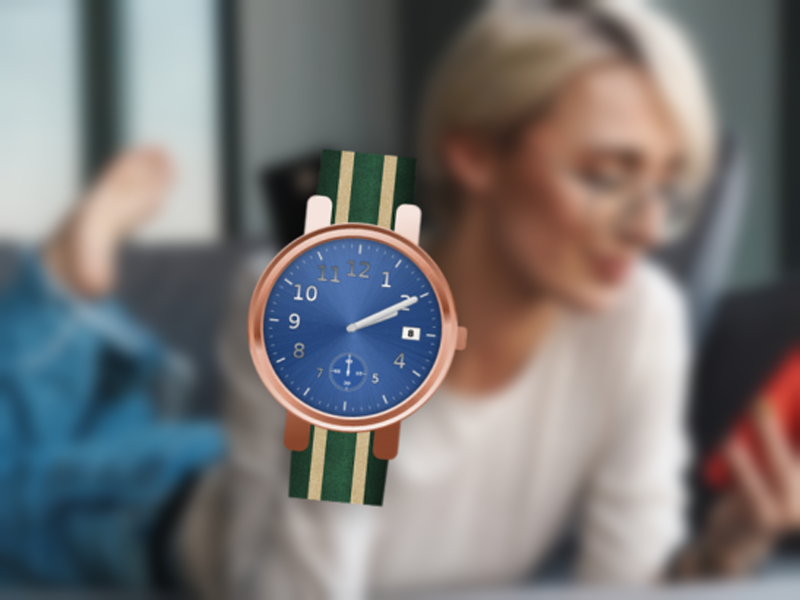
**2:10**
